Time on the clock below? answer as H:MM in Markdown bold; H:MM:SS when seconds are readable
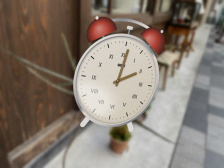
**2:01**
